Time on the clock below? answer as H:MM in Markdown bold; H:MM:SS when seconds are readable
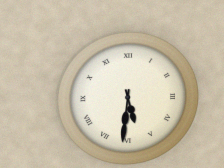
**5:31**
